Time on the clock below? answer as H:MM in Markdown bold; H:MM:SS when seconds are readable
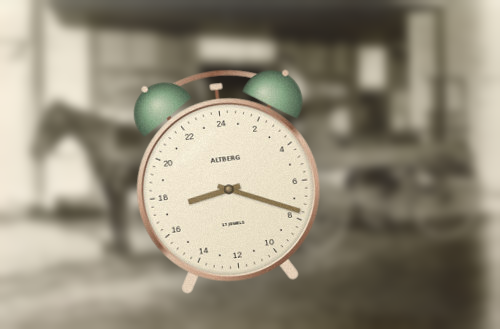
**17:19**
